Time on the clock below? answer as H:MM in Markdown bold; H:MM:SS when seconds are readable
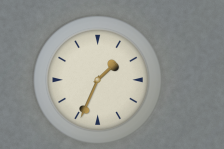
**1:34**
